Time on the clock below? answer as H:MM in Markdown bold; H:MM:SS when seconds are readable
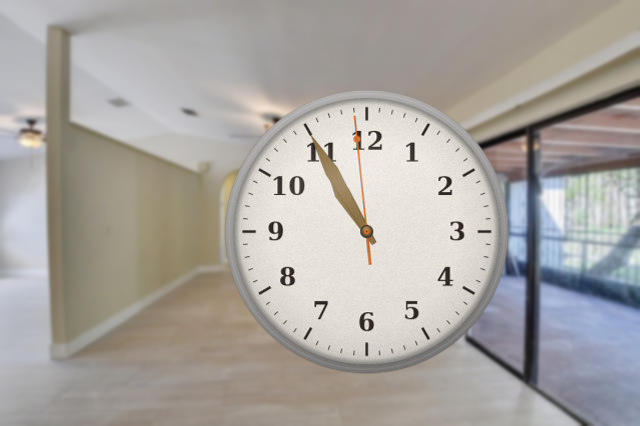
**10:54:59**
